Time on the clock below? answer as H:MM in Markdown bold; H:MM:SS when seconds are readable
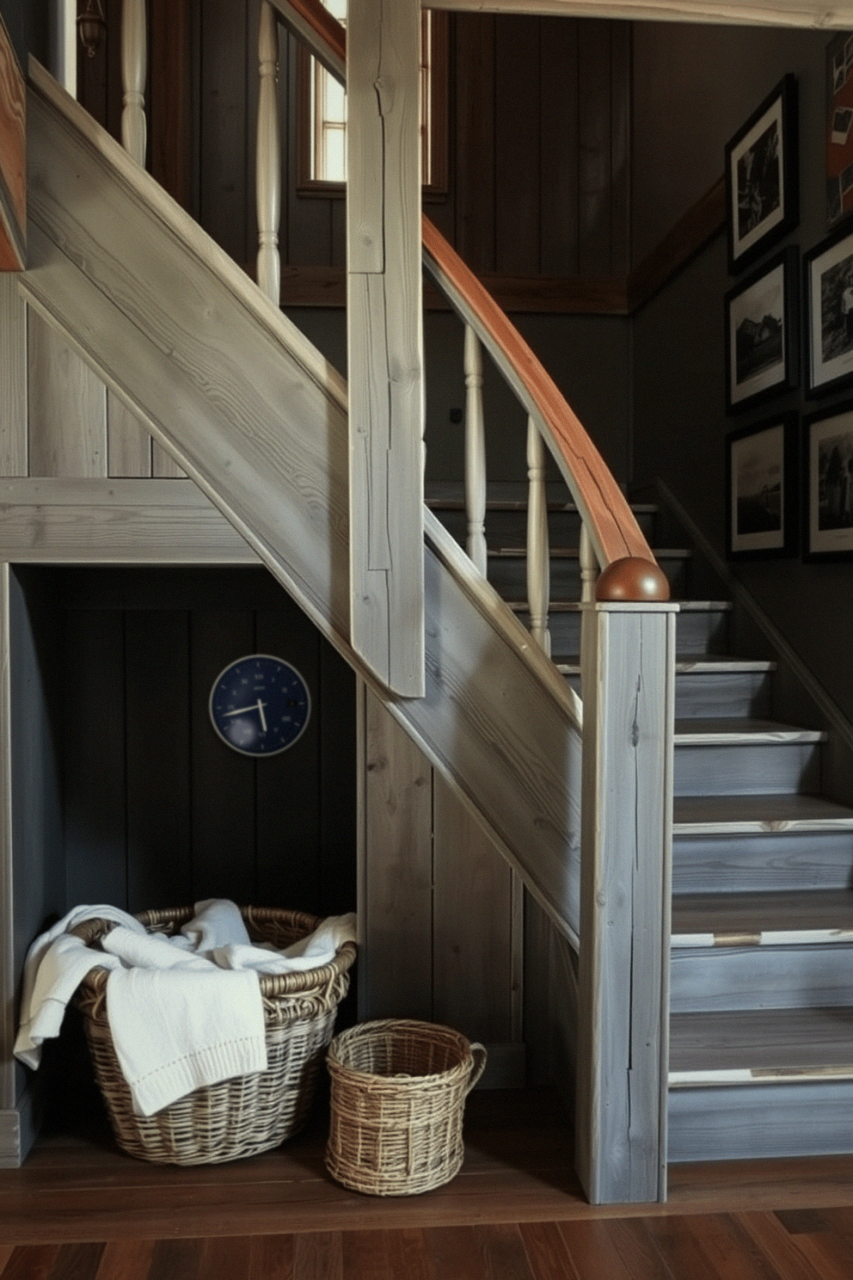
**5:43**
